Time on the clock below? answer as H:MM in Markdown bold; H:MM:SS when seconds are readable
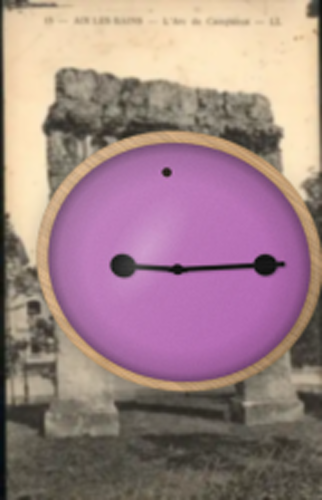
**9:15**
